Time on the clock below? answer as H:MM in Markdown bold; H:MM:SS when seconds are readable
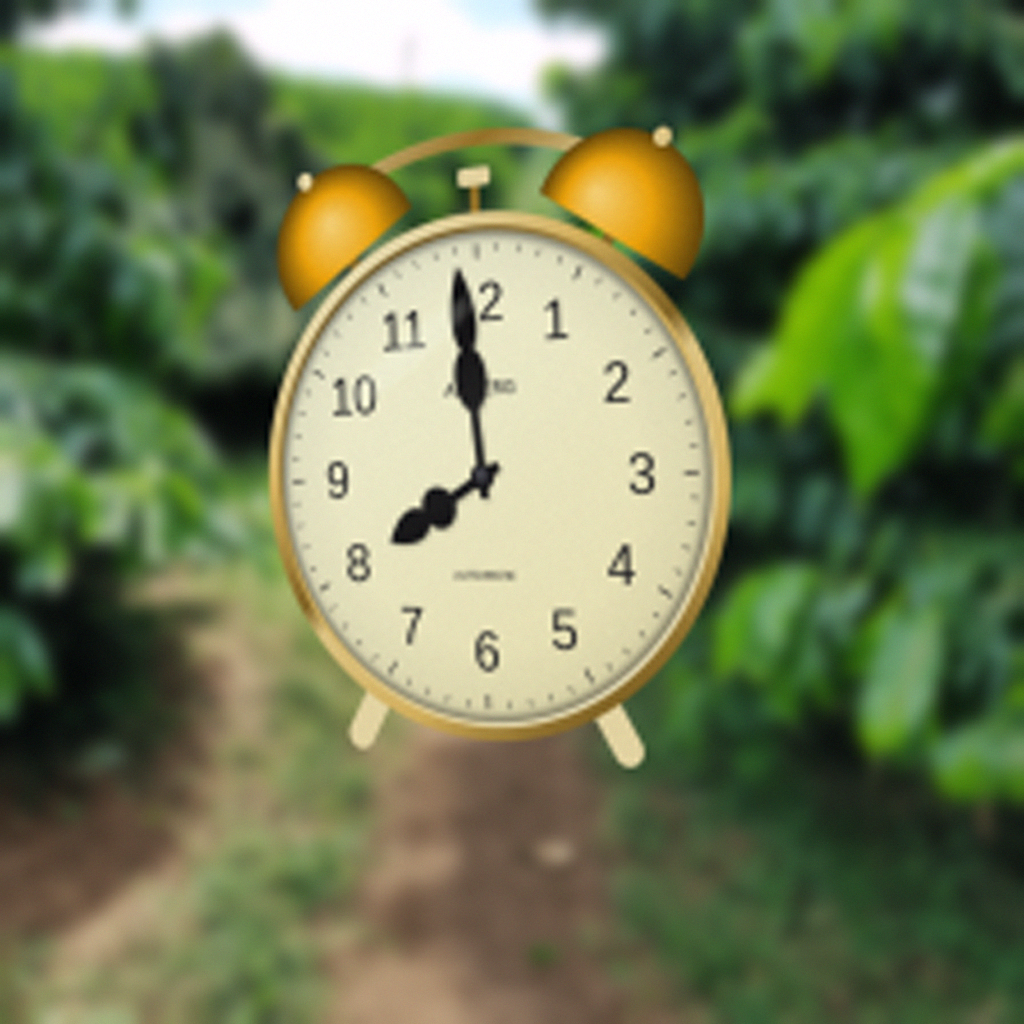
**7:59**
